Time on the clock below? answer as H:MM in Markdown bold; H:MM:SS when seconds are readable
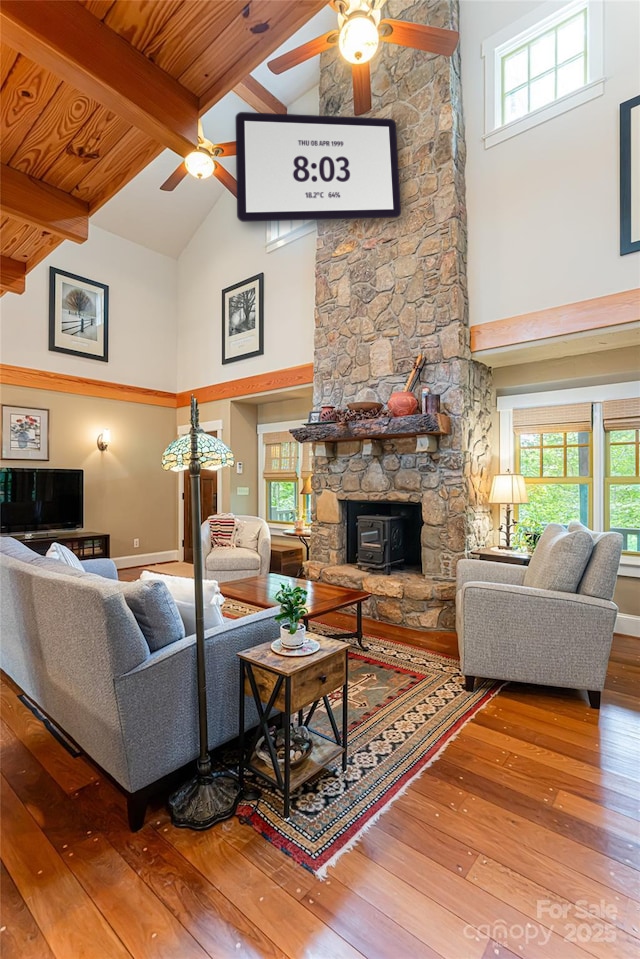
**8:03**
